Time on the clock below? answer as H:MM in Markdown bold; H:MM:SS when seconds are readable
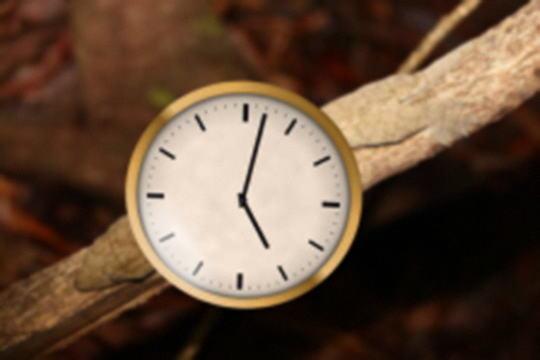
**5:02**
